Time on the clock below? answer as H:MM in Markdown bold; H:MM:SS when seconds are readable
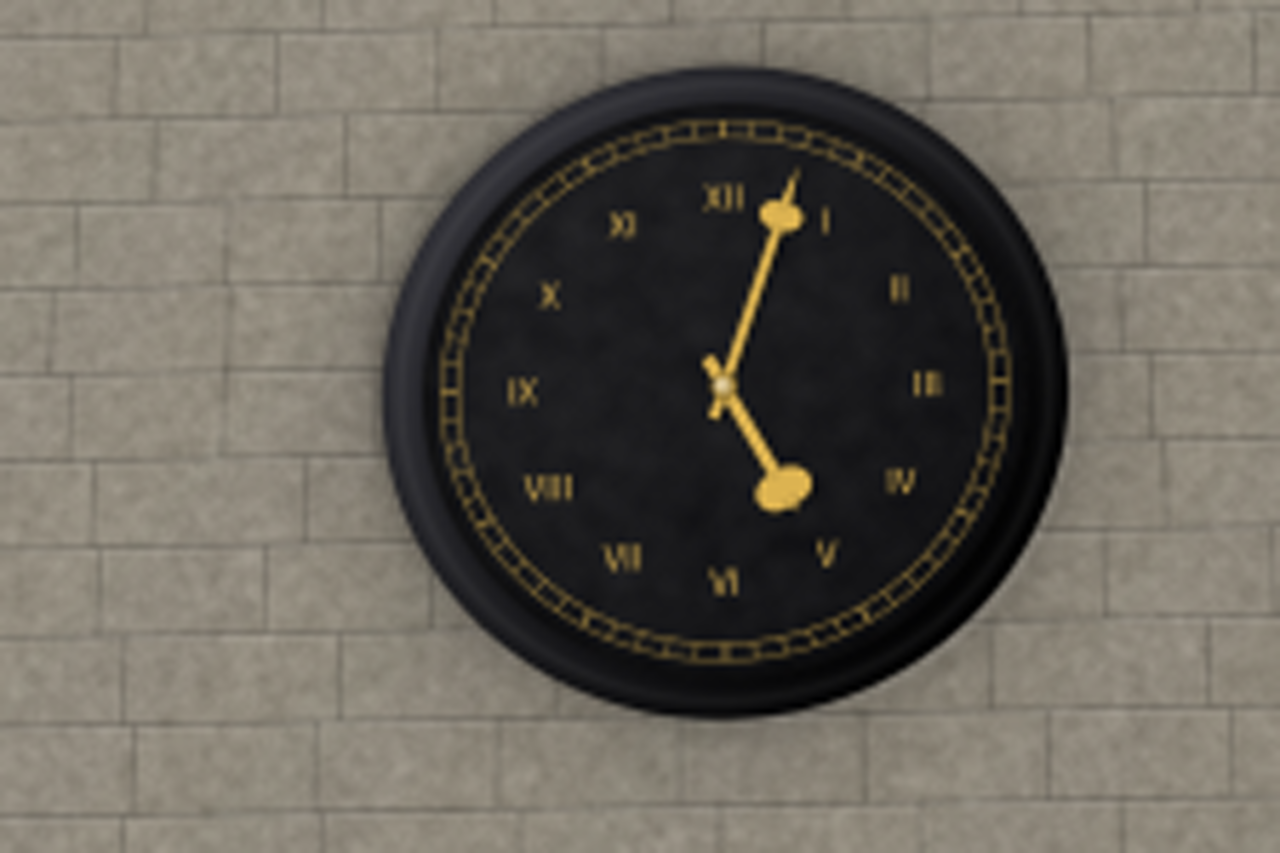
**5:03**
